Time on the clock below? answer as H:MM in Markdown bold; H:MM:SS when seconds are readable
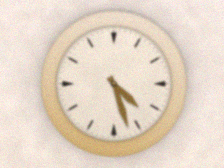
**4:27**
